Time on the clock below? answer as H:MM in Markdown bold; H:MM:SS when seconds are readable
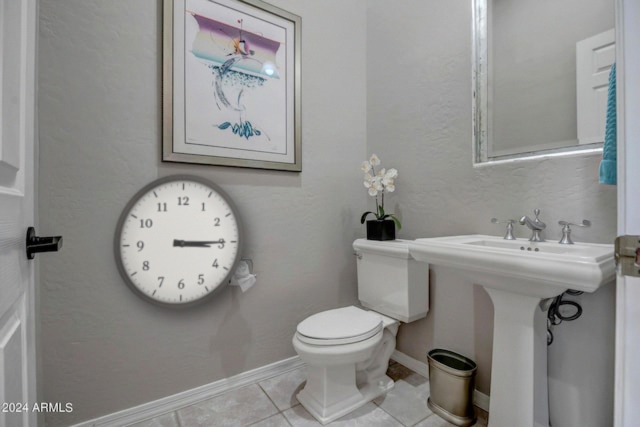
**3:15**
